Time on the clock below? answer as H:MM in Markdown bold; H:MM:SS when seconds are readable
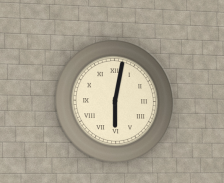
**6:02**
